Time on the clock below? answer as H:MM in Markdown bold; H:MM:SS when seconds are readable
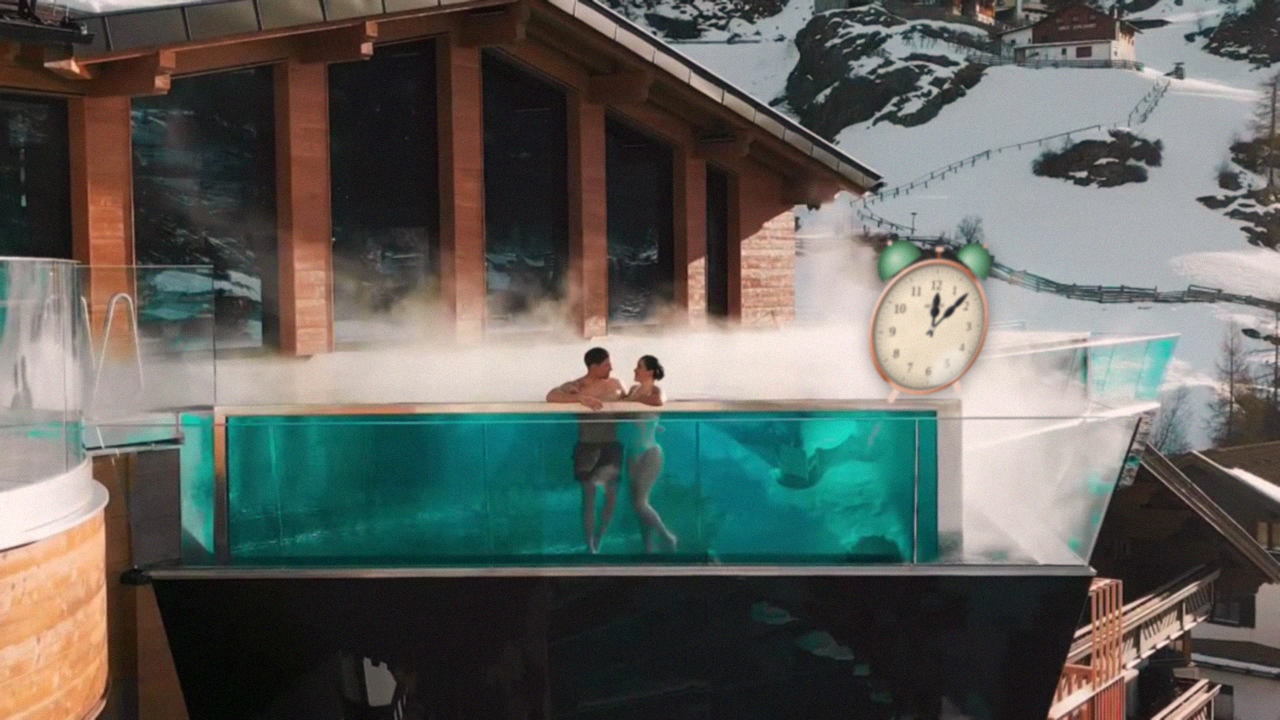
**12:08**
